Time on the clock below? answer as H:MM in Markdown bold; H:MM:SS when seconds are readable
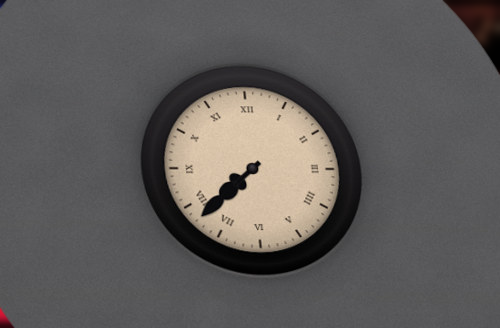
**7:38**
